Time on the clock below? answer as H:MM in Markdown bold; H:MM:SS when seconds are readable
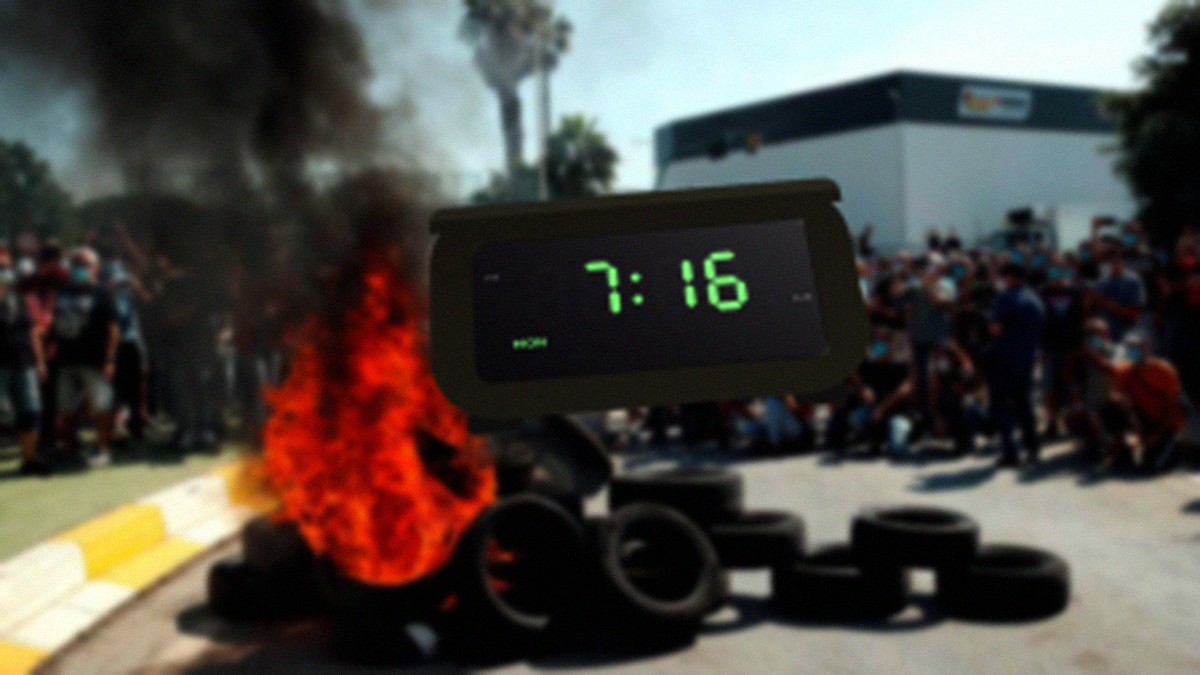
**7:16**
